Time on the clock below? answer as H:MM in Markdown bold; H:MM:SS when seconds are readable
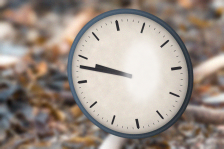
**9:48**
